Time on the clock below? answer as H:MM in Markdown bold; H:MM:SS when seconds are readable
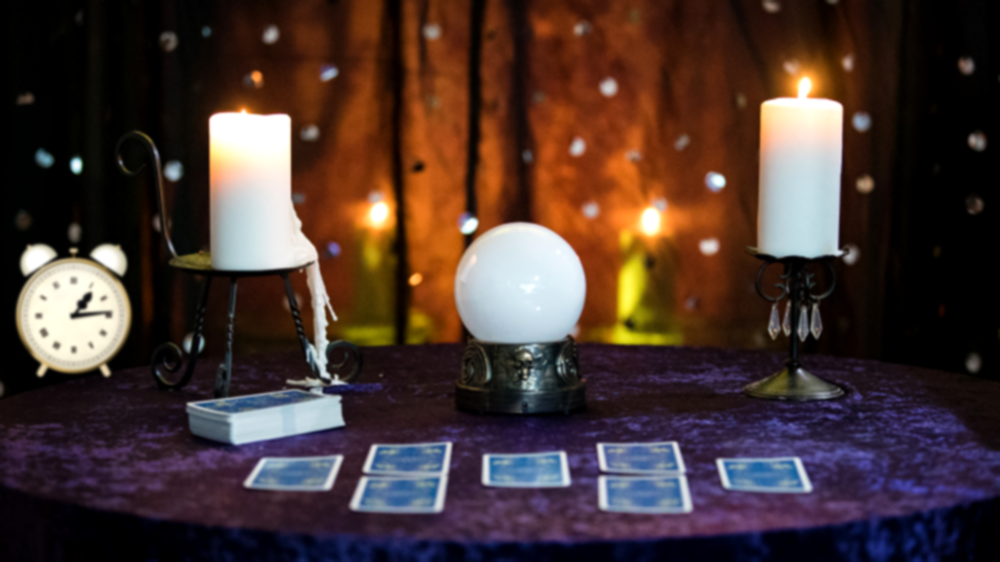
**1:14**
